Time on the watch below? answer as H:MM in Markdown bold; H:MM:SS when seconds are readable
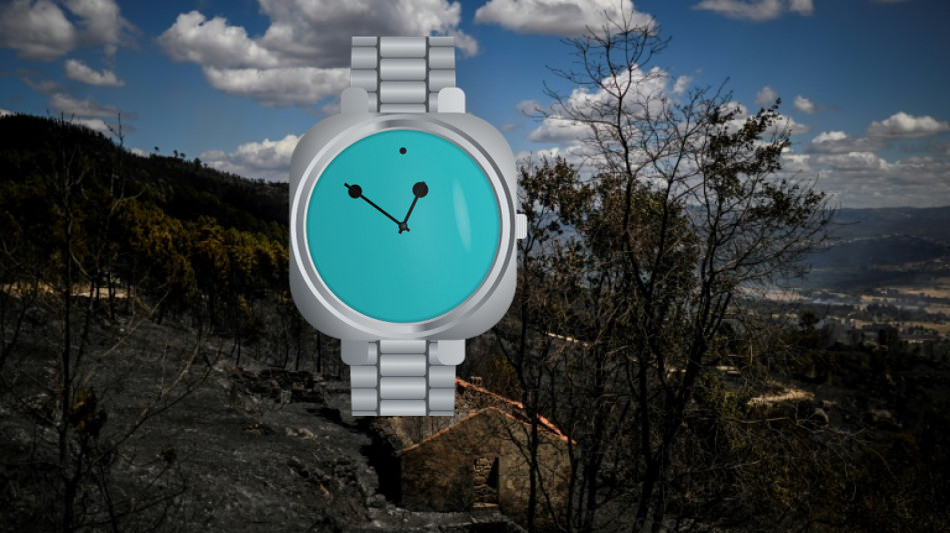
**12:51**
